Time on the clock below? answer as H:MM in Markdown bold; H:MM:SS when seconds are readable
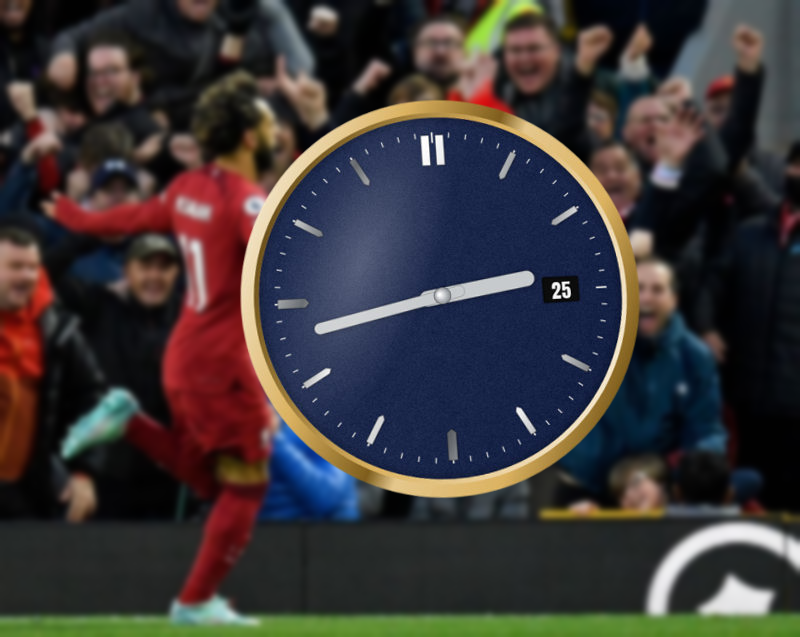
**2:43**
